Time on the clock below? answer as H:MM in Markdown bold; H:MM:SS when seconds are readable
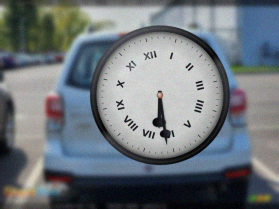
**6:31**
